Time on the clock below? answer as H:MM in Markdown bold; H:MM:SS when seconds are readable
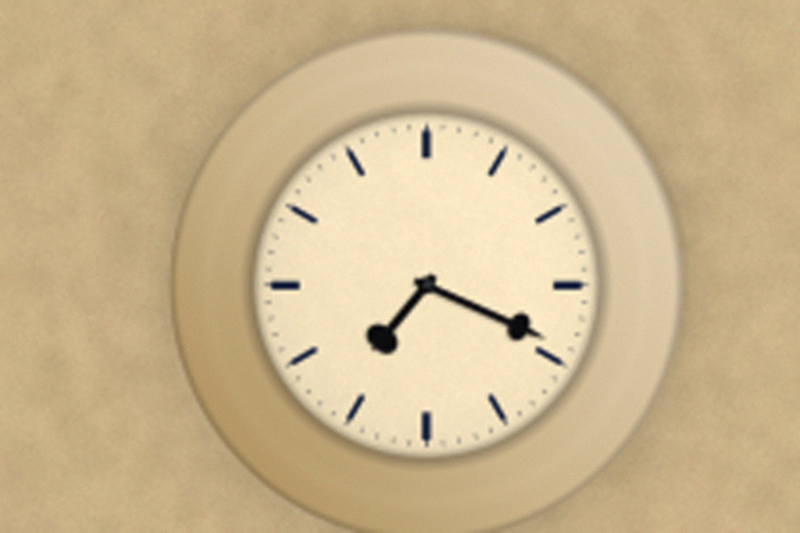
**7:19**
